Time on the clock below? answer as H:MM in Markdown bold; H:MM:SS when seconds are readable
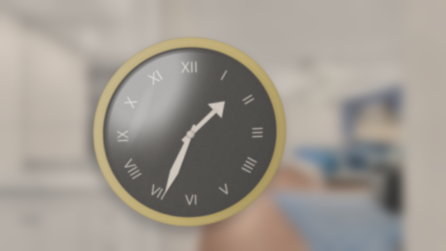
**1:34**
